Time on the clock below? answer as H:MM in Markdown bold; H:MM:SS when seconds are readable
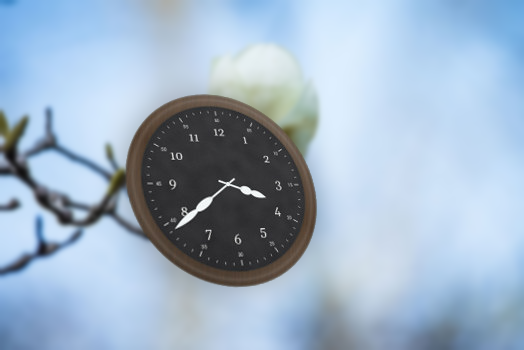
**3:39**
